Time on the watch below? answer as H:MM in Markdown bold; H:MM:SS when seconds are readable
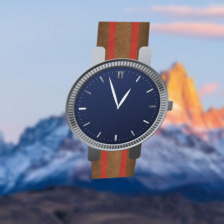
**12:57**
